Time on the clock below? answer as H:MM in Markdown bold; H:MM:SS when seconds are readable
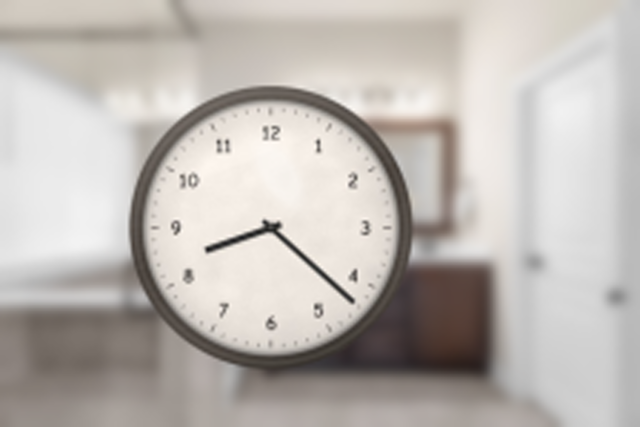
**8:22**
